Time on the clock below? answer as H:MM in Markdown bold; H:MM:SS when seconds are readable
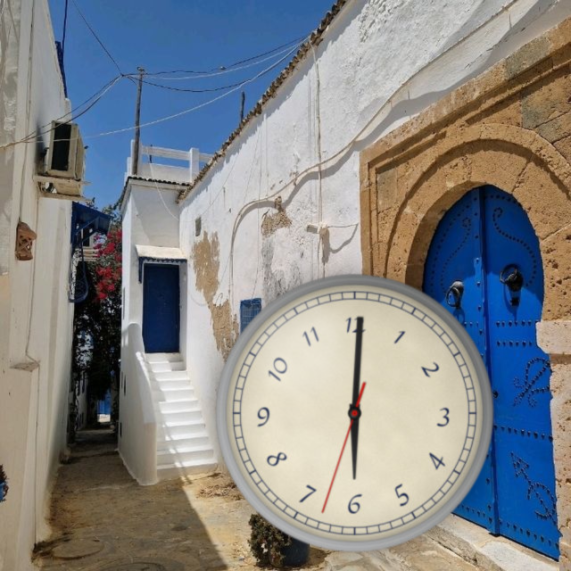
**6:00:33**
